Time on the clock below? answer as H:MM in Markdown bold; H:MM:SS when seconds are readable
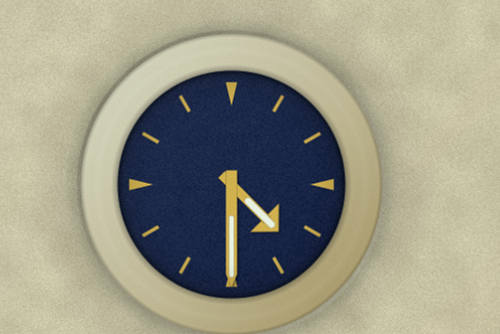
**4:30**
